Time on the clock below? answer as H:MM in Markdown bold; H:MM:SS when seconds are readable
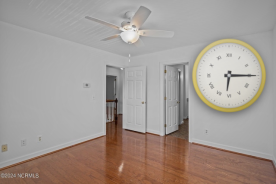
**6:15**
